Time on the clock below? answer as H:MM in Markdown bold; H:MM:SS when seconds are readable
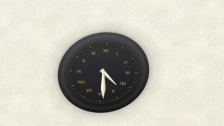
**4:29**
